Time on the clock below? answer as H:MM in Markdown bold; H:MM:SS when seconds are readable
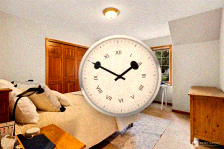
**1:50**
